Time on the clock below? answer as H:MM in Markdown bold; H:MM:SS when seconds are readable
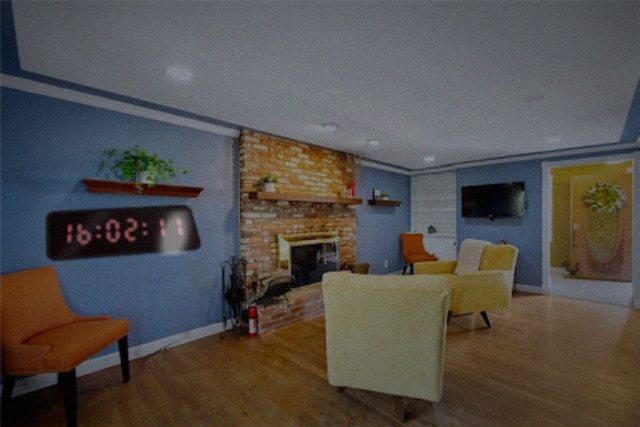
**16:02:11**
